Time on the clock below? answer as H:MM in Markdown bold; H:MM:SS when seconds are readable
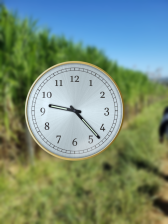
**9:23**
